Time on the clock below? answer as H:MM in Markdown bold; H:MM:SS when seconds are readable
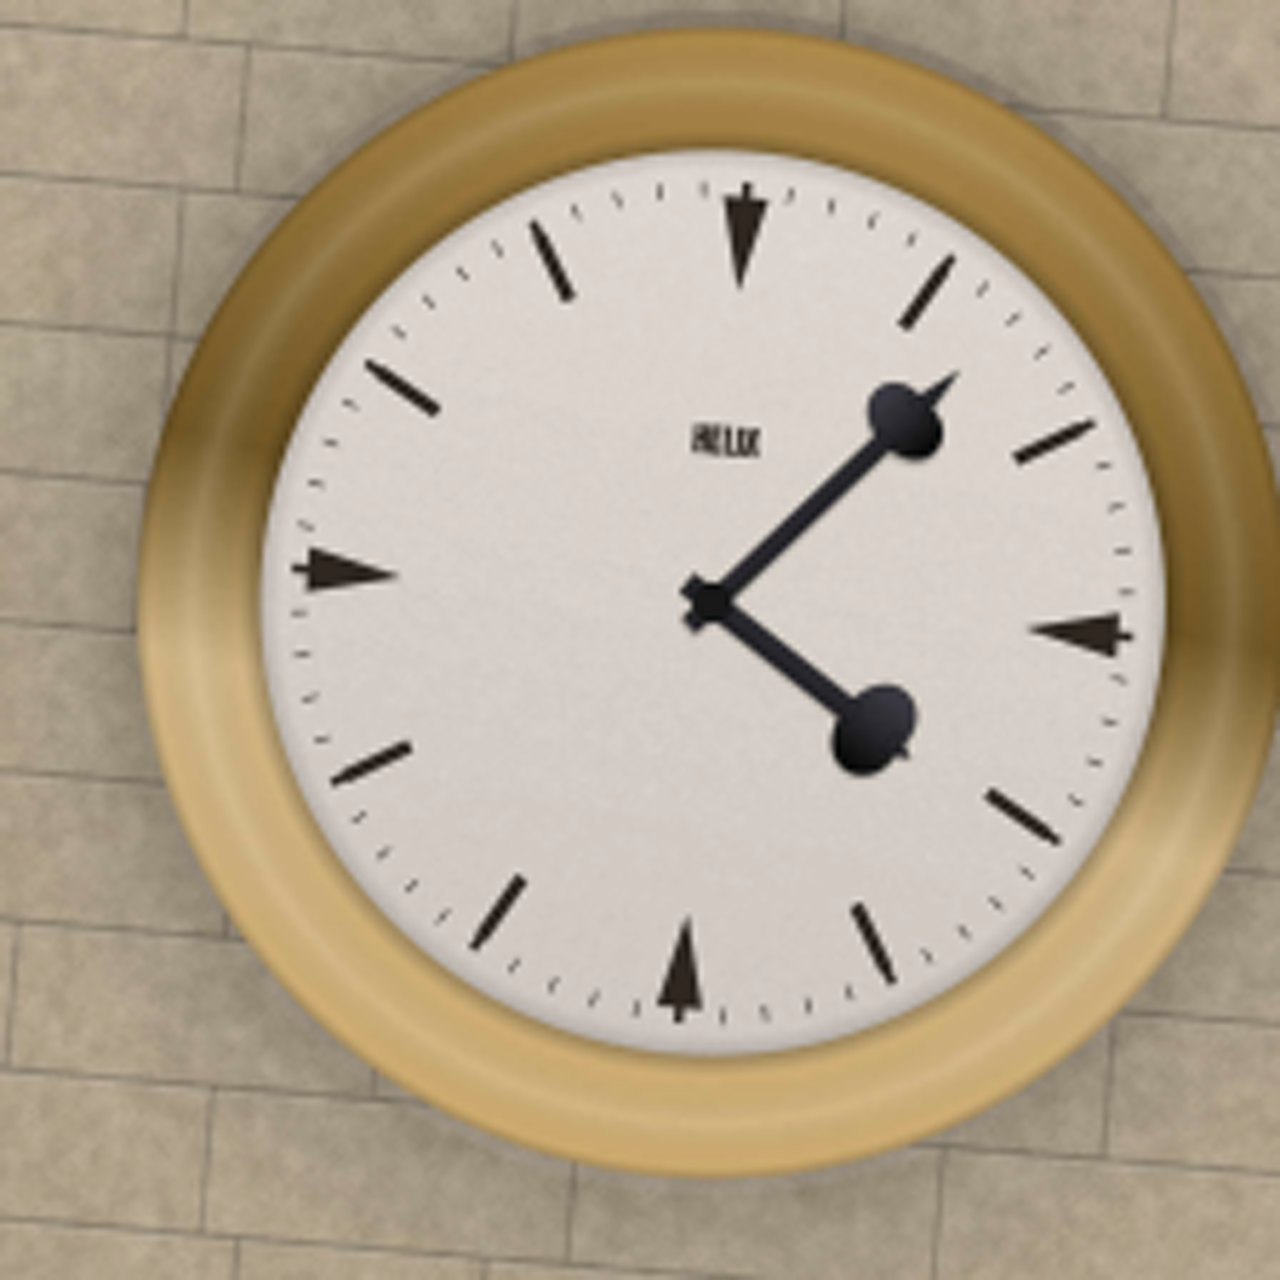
**4:07**
